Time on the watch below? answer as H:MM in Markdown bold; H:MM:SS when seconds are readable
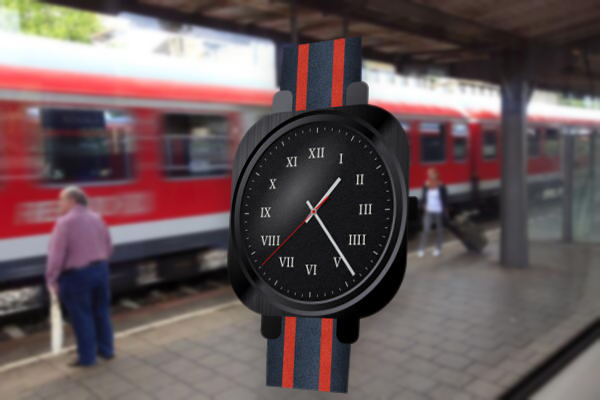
**1:23:38**
